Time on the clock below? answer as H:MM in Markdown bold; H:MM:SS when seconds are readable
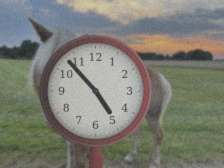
**4:53**
